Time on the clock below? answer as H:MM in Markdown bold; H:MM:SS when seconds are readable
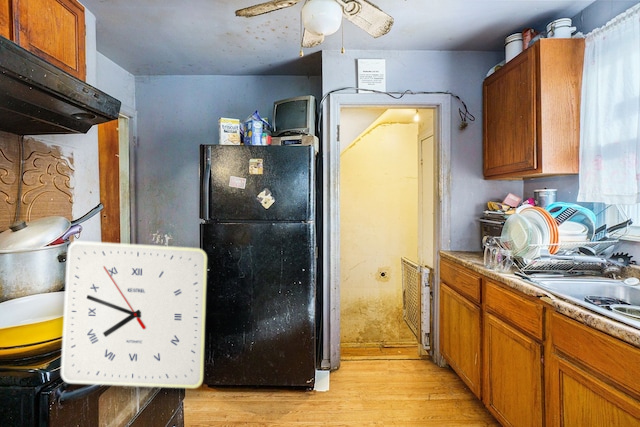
**7:47:54**
